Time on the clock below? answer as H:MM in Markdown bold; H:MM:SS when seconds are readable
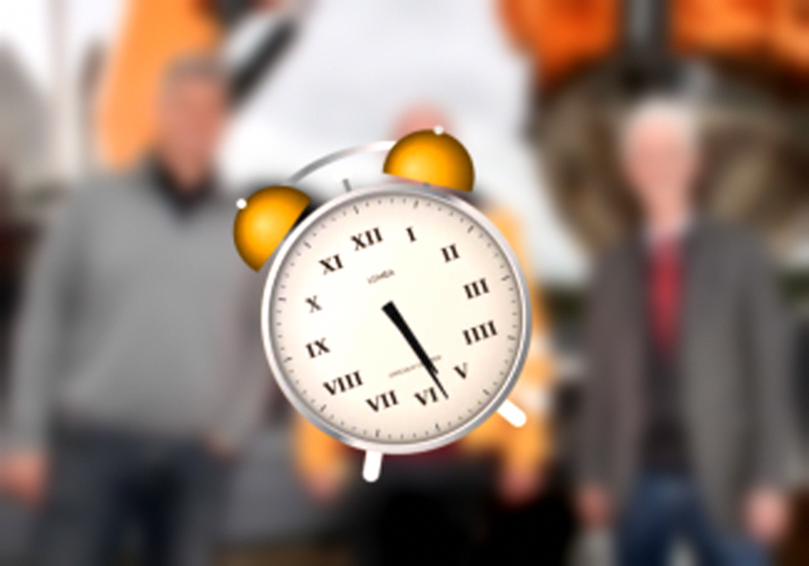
**5:28**
